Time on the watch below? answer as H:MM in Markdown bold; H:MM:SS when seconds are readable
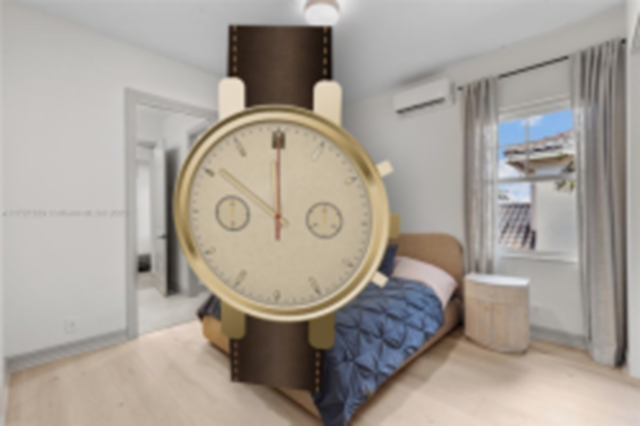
**11:51**
